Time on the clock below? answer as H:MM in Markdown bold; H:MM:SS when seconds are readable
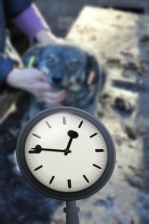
**12:46**
